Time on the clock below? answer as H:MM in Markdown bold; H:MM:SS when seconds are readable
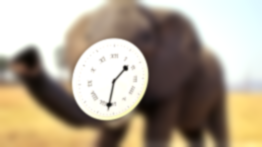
**1:32**
